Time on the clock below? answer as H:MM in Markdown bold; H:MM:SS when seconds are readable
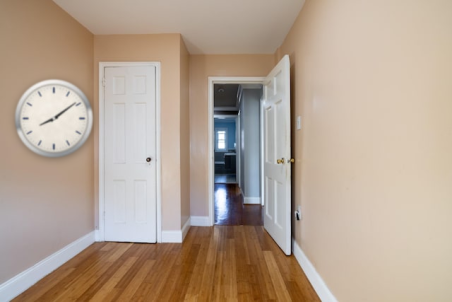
**8:09**
